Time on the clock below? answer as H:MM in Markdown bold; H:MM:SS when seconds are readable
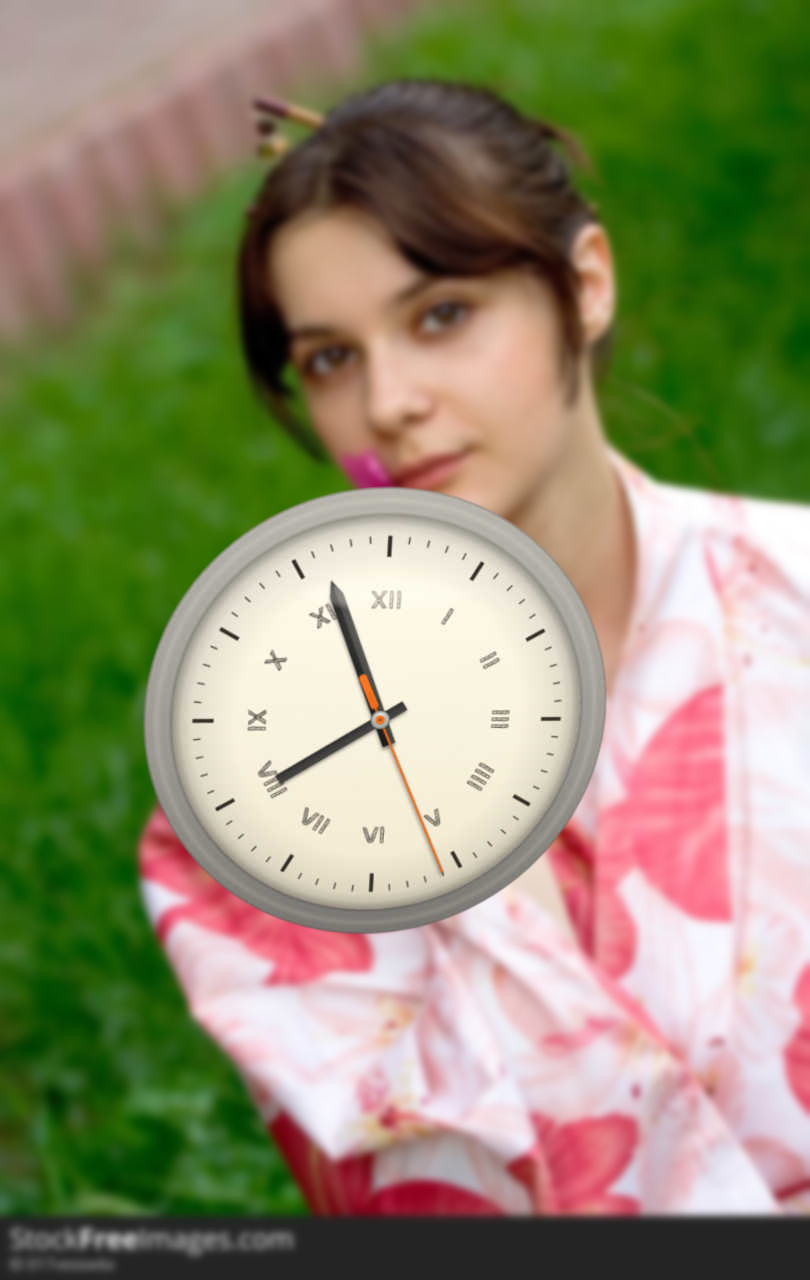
**7:56:26**
